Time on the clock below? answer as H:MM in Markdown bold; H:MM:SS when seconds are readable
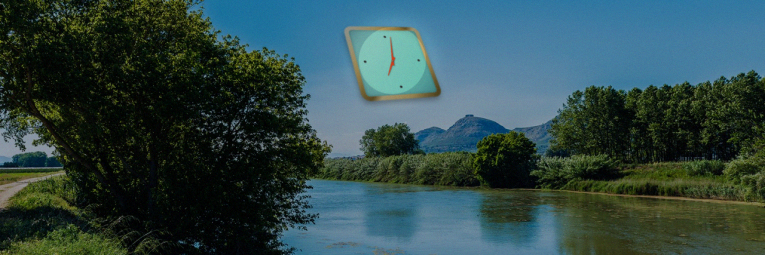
**7:02**
